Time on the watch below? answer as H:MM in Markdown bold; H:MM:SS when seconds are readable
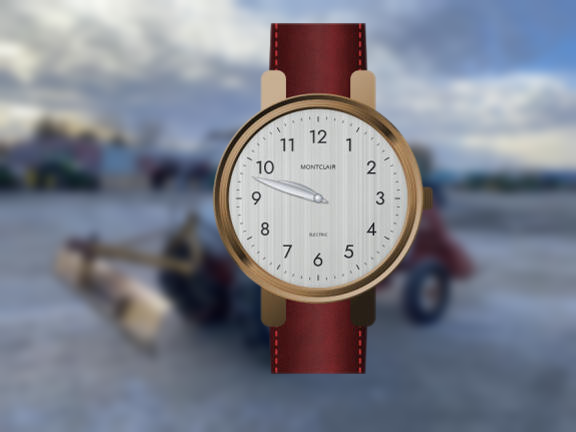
**9:48**
